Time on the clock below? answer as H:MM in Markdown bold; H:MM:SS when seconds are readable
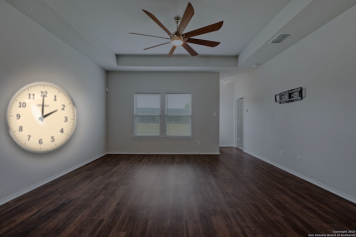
**2:00**
